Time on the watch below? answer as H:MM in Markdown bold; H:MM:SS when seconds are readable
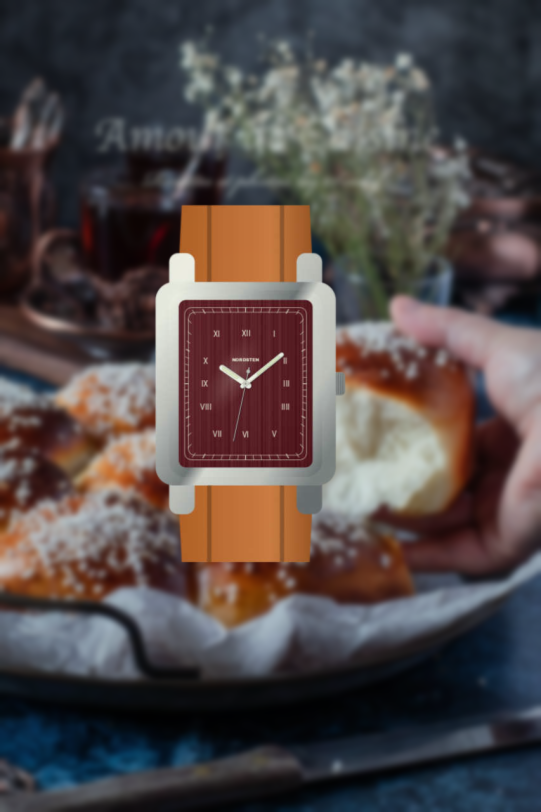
**10:08:32**
